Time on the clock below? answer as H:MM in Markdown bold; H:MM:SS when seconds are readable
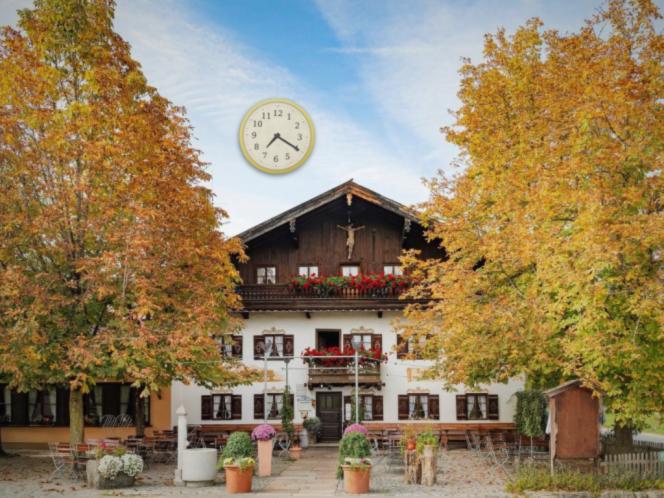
**7:20**
